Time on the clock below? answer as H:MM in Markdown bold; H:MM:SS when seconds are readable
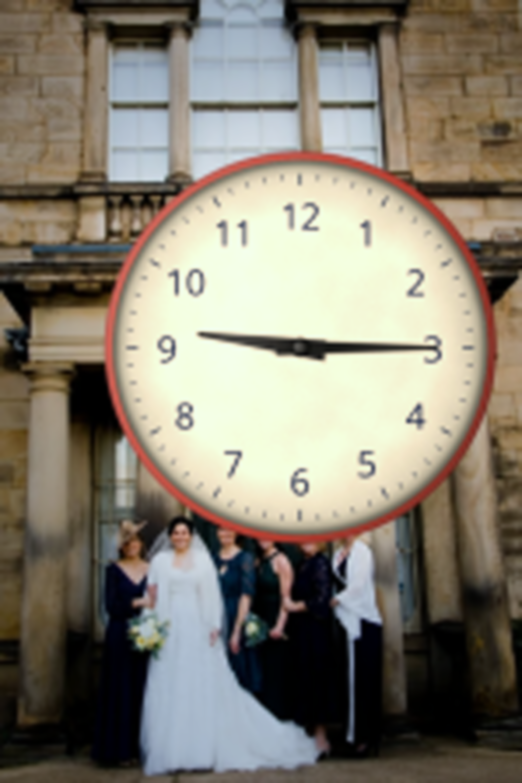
**9:15**
